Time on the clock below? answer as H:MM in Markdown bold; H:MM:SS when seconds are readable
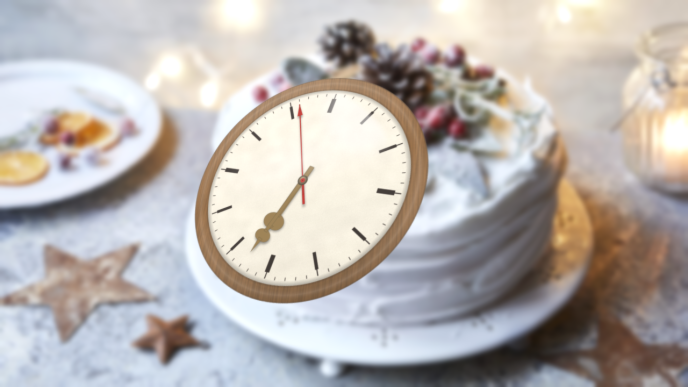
**6:32:56**
